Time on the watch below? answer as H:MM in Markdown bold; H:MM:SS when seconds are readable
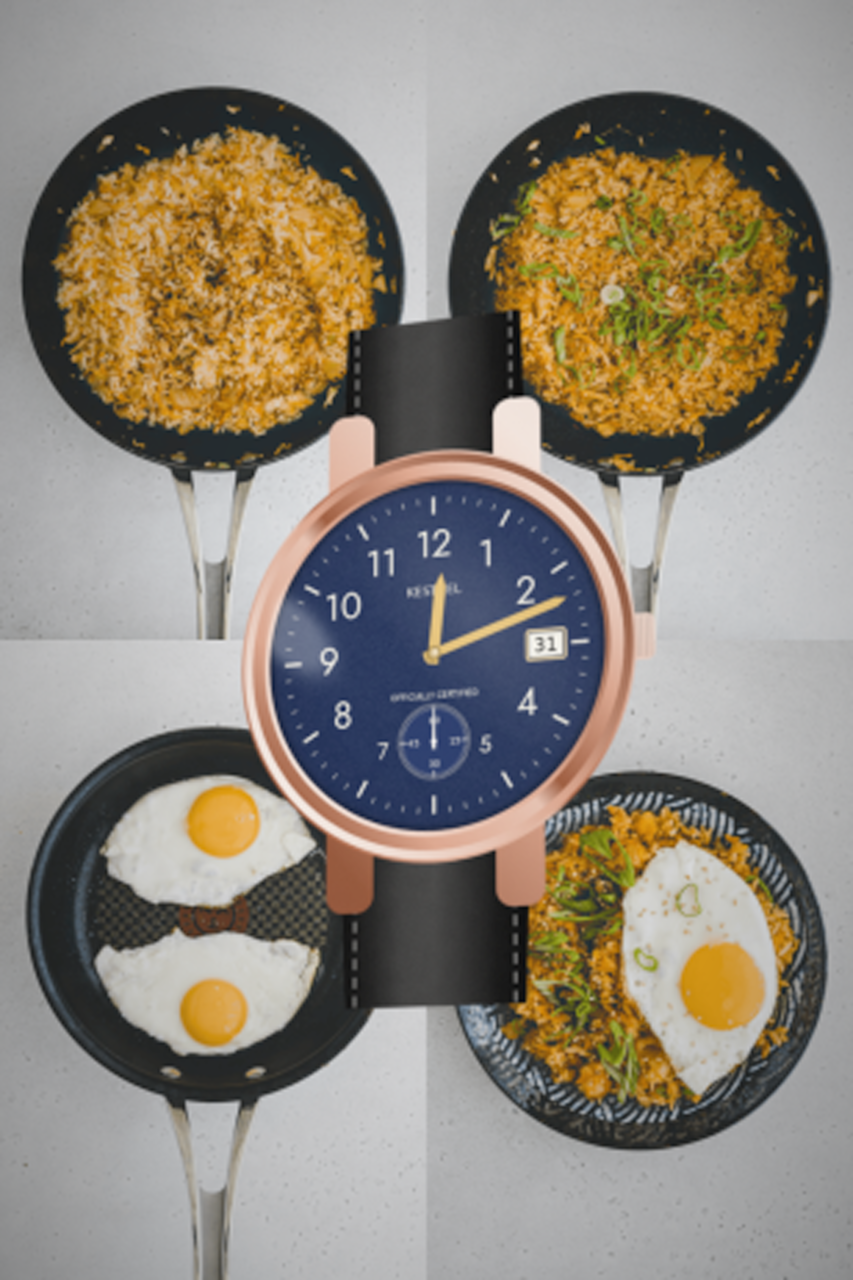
**12:12**
